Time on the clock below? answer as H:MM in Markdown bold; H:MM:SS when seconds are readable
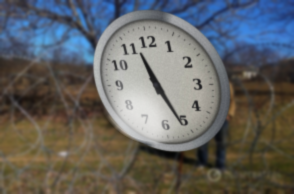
**11:26**
